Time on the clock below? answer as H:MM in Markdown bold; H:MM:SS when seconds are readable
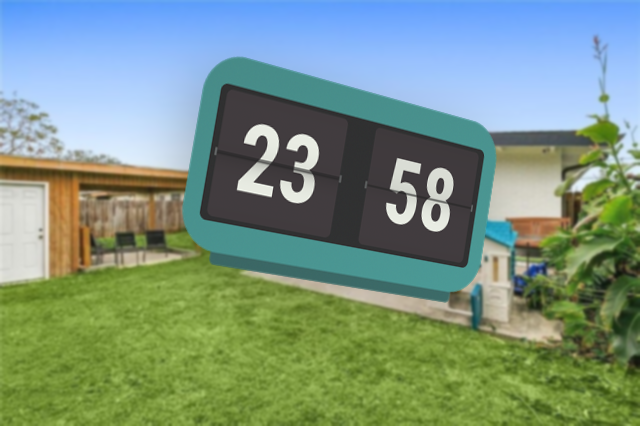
**23:58**
